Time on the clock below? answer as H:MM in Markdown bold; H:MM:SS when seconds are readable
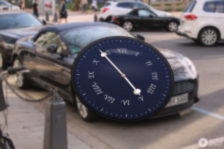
**4:54**
